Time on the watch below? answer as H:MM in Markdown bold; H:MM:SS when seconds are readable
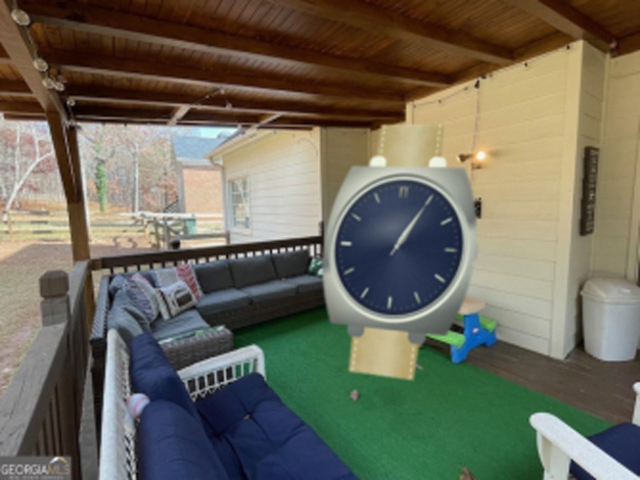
**1:05**
